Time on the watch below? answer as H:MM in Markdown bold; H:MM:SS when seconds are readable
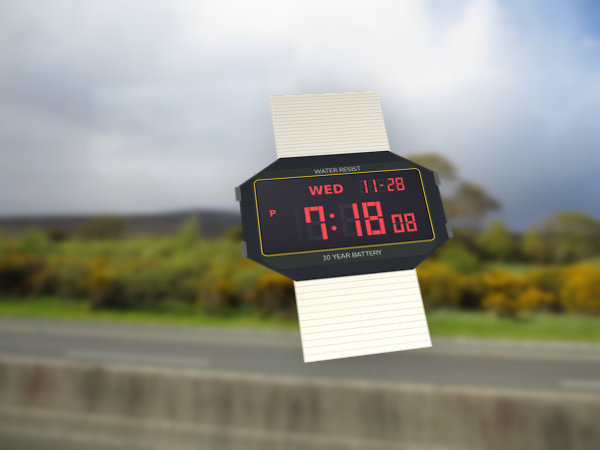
**7:18:08**
